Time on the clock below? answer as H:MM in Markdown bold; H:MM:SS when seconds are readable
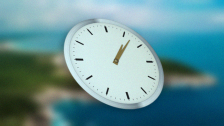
**1:07**
